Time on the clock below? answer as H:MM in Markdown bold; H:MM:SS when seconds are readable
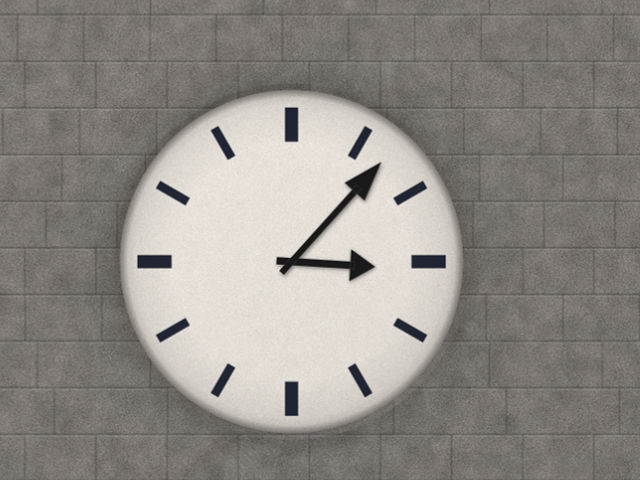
**3:07**
